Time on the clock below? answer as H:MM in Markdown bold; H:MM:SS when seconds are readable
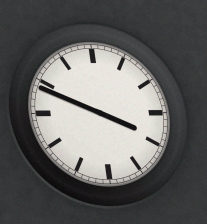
**3:49**
